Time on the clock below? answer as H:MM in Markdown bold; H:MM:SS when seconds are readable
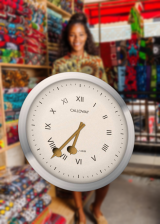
**6:37**
